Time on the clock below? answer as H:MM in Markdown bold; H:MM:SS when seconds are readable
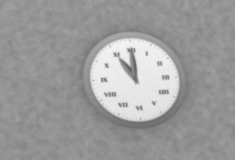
**11:00**
